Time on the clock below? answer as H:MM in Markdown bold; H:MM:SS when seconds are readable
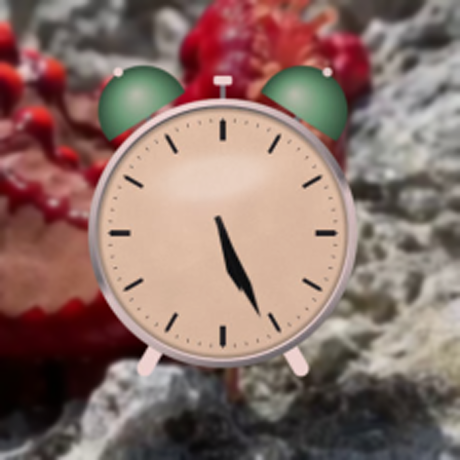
**5:26**
